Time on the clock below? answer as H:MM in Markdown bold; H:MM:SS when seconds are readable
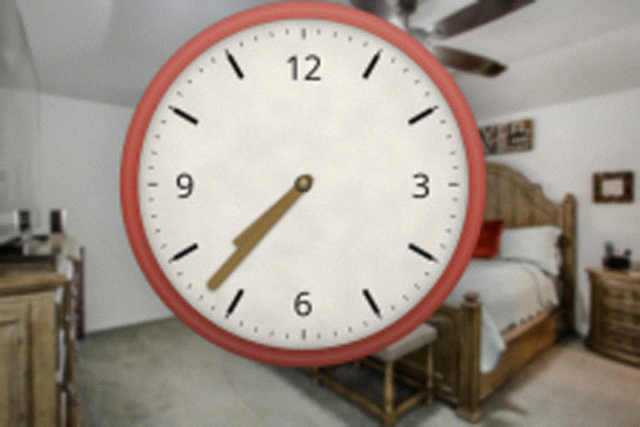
**7:37**
